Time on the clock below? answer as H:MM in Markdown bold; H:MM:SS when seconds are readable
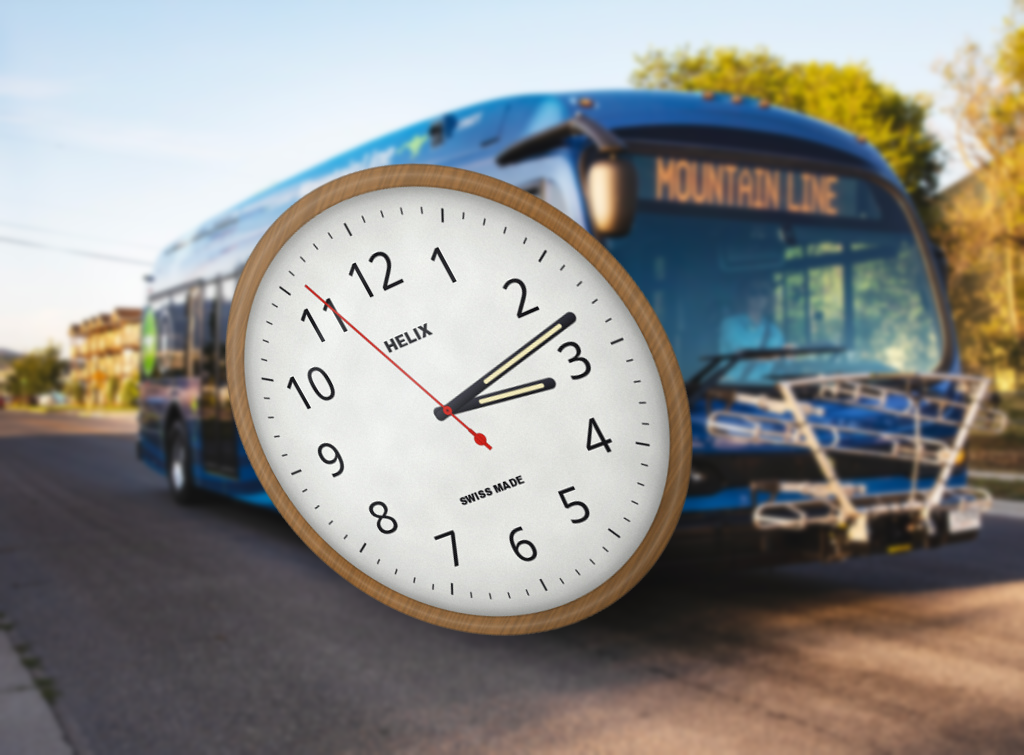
**3:12:56**
